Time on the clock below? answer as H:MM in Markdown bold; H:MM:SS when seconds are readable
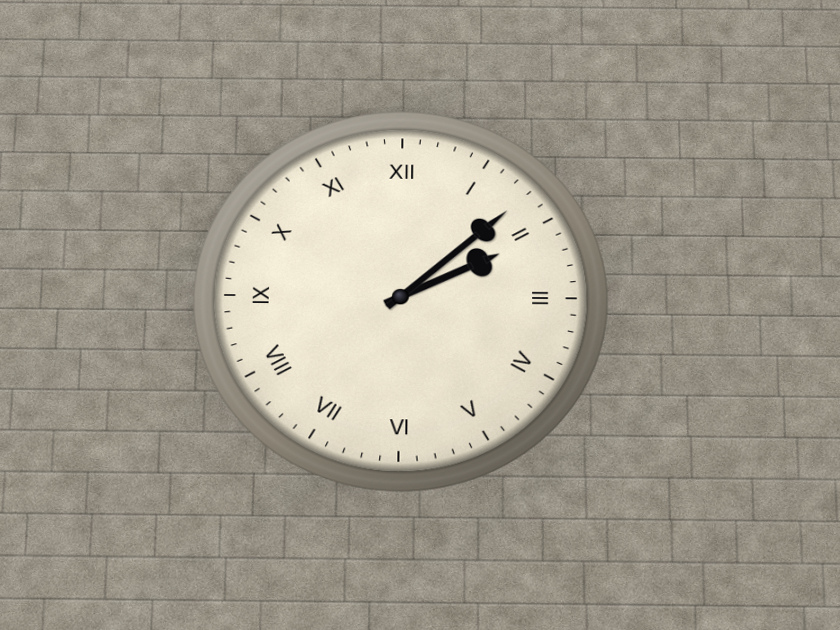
**2:08**
